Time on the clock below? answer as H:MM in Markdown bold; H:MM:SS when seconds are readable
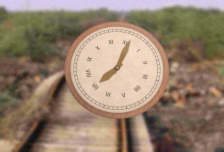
**7:01**
